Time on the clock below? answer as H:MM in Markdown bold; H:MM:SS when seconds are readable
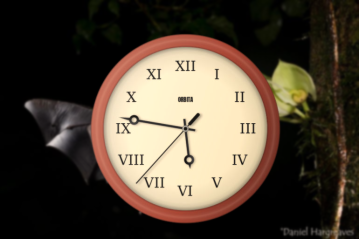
**5:46:37**
